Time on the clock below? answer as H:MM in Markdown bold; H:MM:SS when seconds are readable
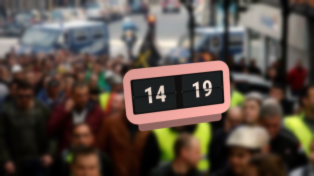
**14:19**
